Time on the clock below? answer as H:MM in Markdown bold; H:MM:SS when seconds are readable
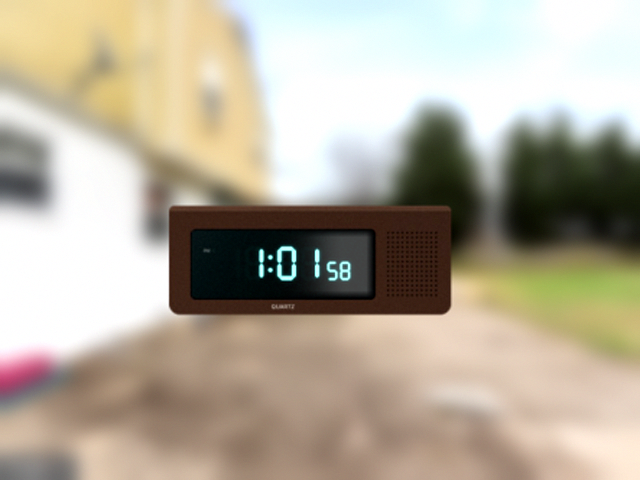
**1:01:58**
